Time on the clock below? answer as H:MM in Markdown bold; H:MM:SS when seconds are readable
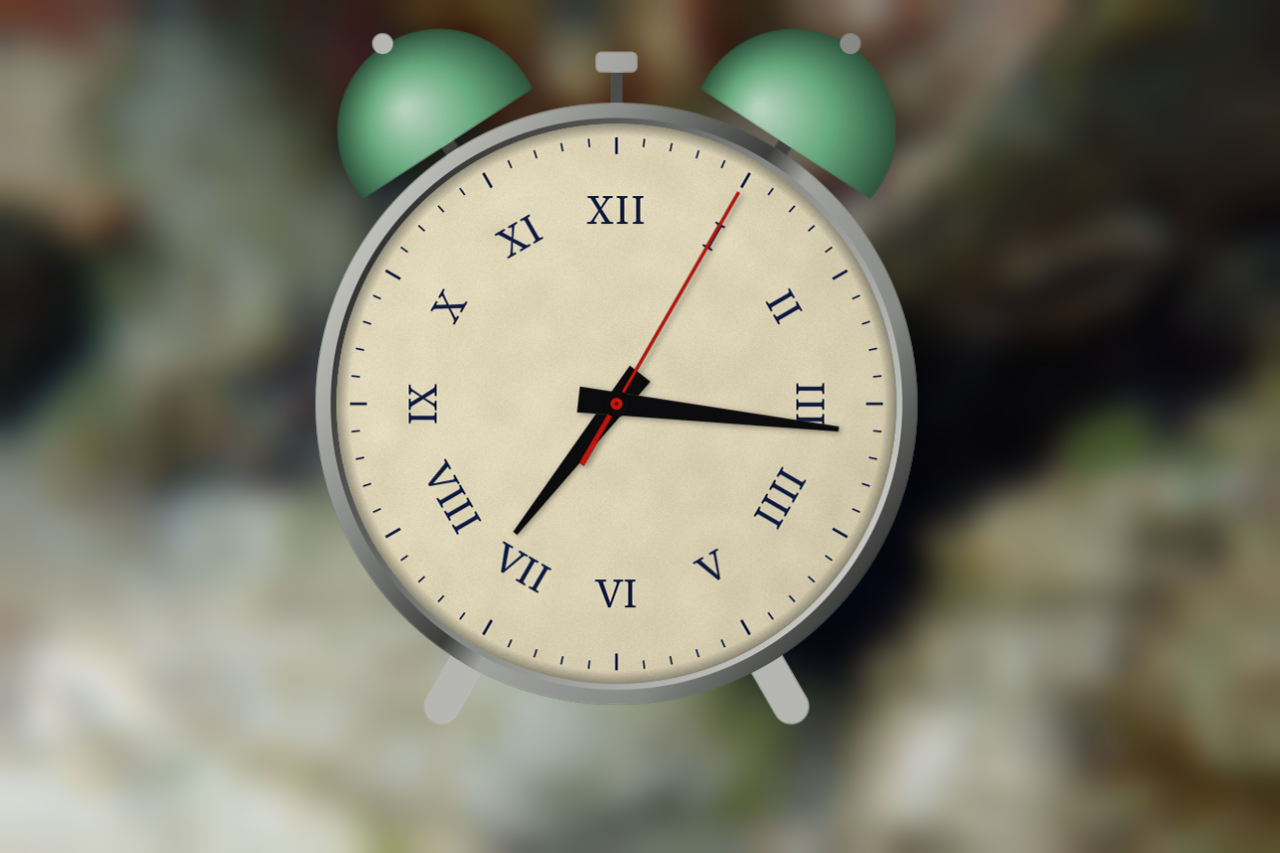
**7:16:05**
